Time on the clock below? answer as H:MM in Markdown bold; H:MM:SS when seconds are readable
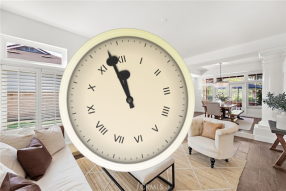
**11:58**
